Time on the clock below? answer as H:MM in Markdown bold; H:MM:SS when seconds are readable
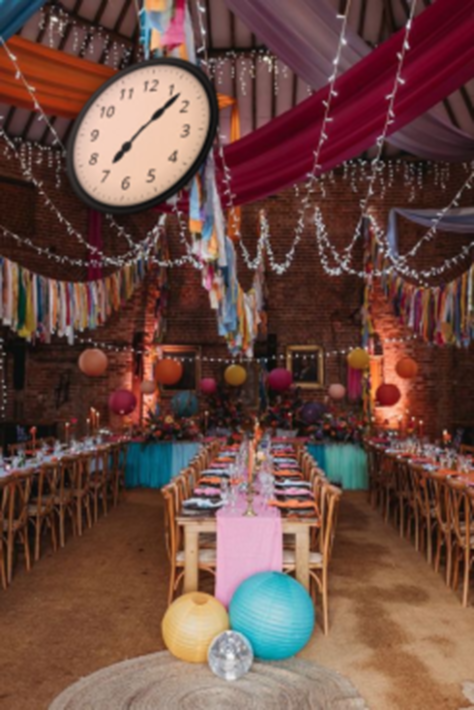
**7:07**
